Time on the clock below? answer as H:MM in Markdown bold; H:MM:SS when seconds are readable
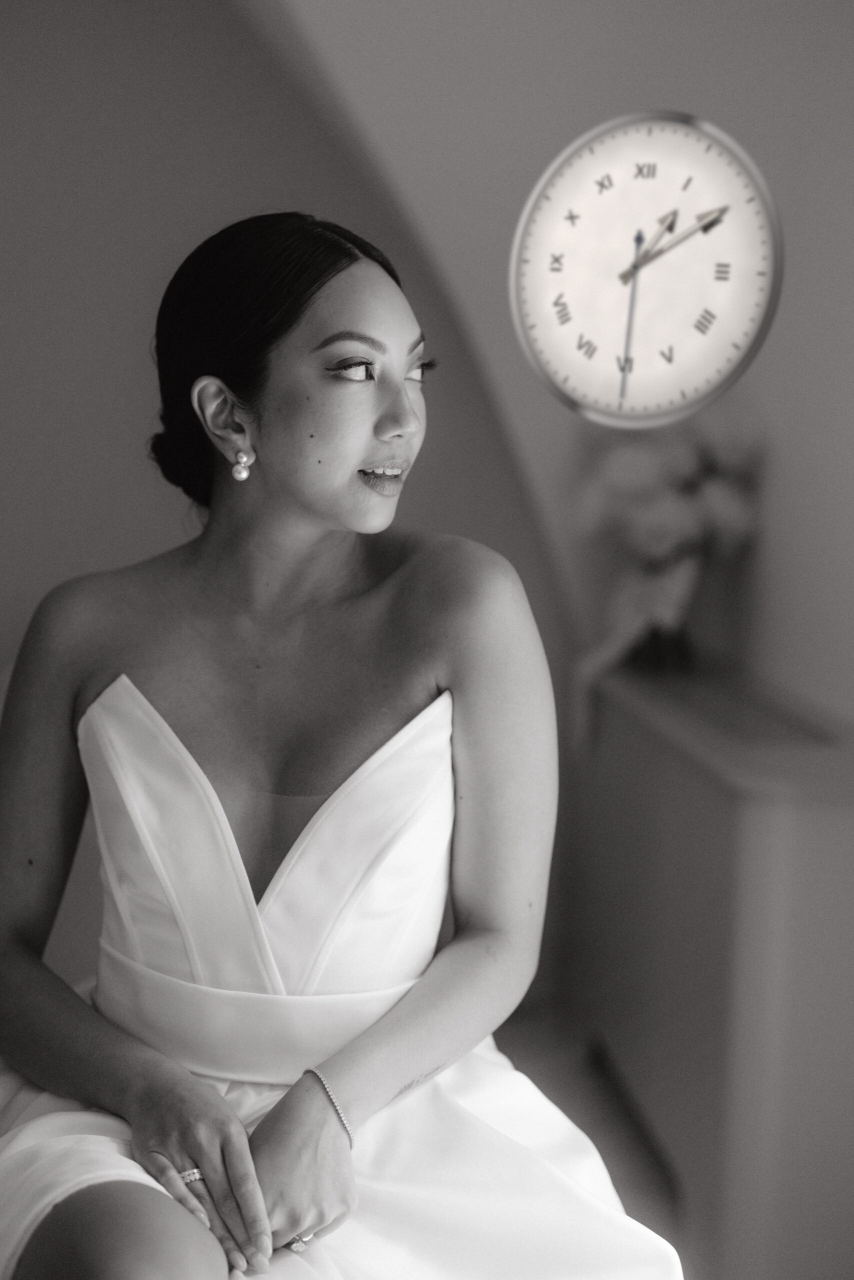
**1:09:30**
